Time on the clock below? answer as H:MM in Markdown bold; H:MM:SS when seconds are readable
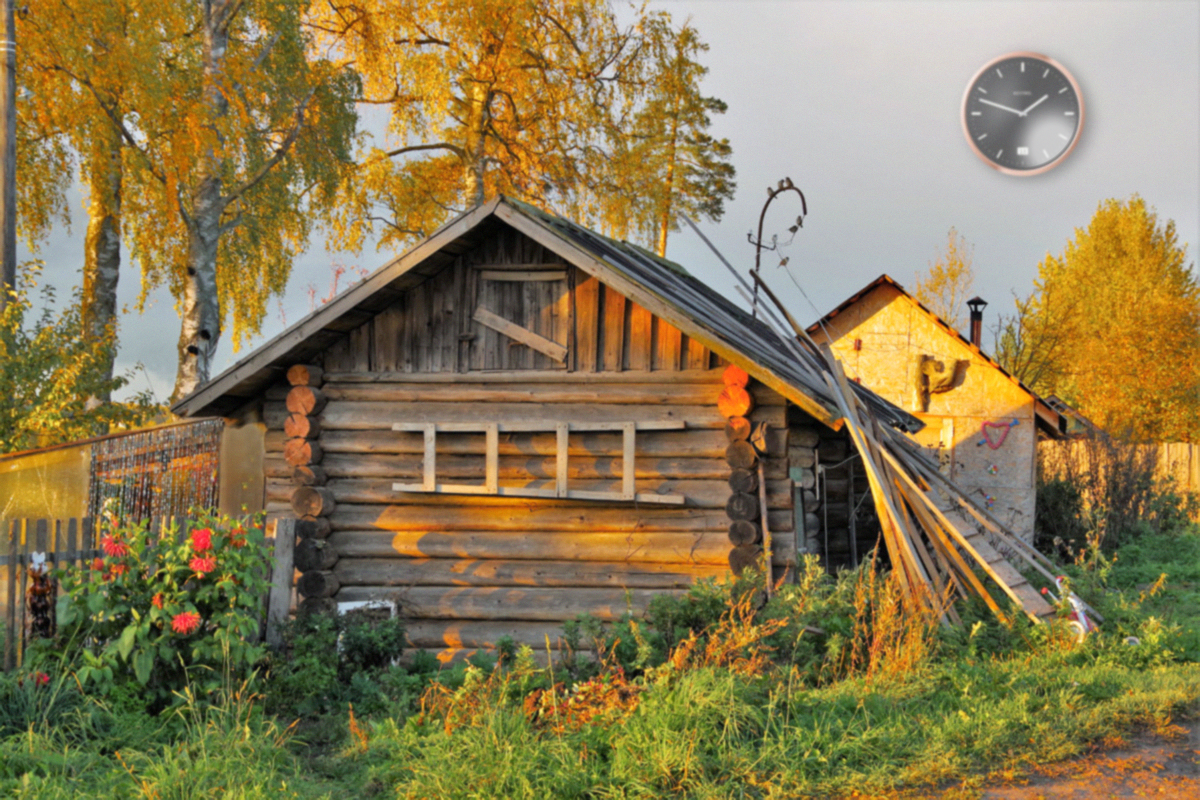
**1:48**
